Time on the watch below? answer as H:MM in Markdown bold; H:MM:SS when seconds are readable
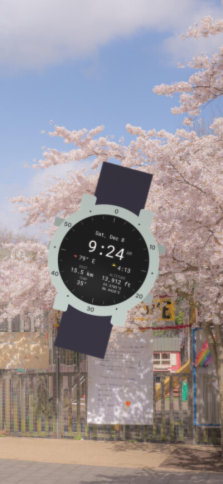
**9:24**
